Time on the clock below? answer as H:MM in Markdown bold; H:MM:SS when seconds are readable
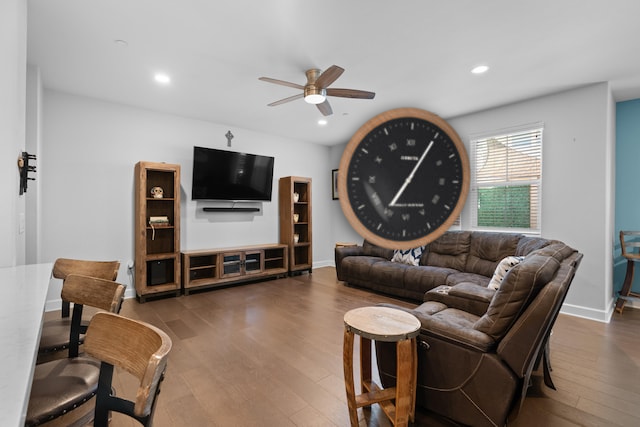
**7:05**
